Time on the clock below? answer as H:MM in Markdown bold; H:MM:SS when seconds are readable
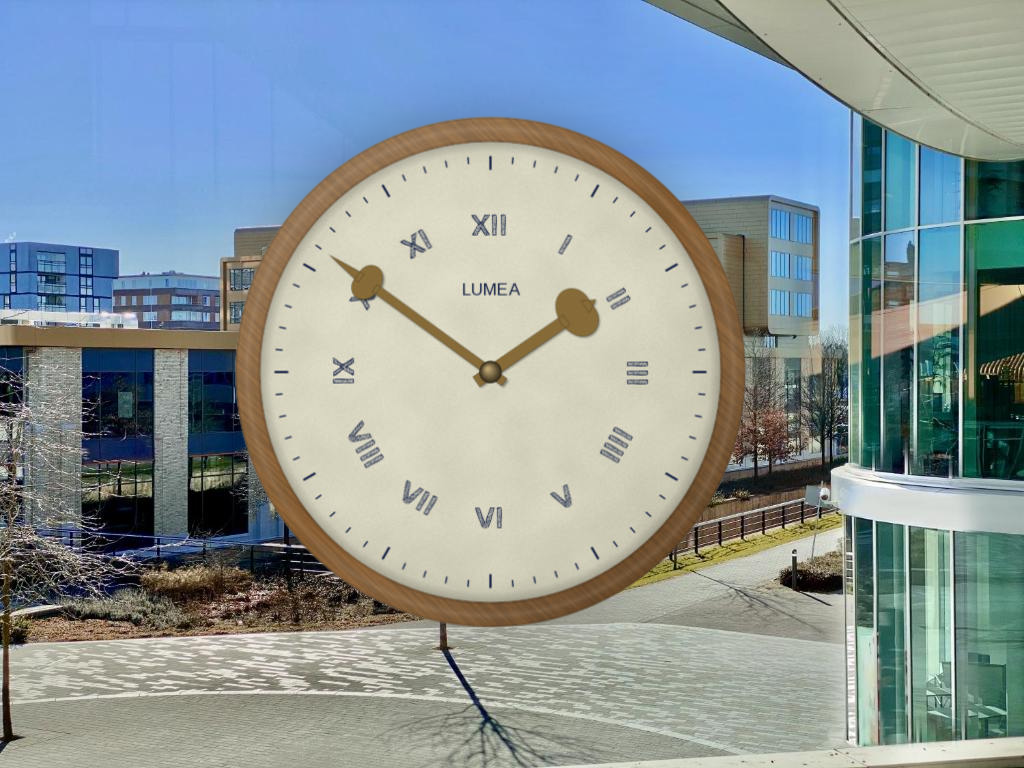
**1:51**
